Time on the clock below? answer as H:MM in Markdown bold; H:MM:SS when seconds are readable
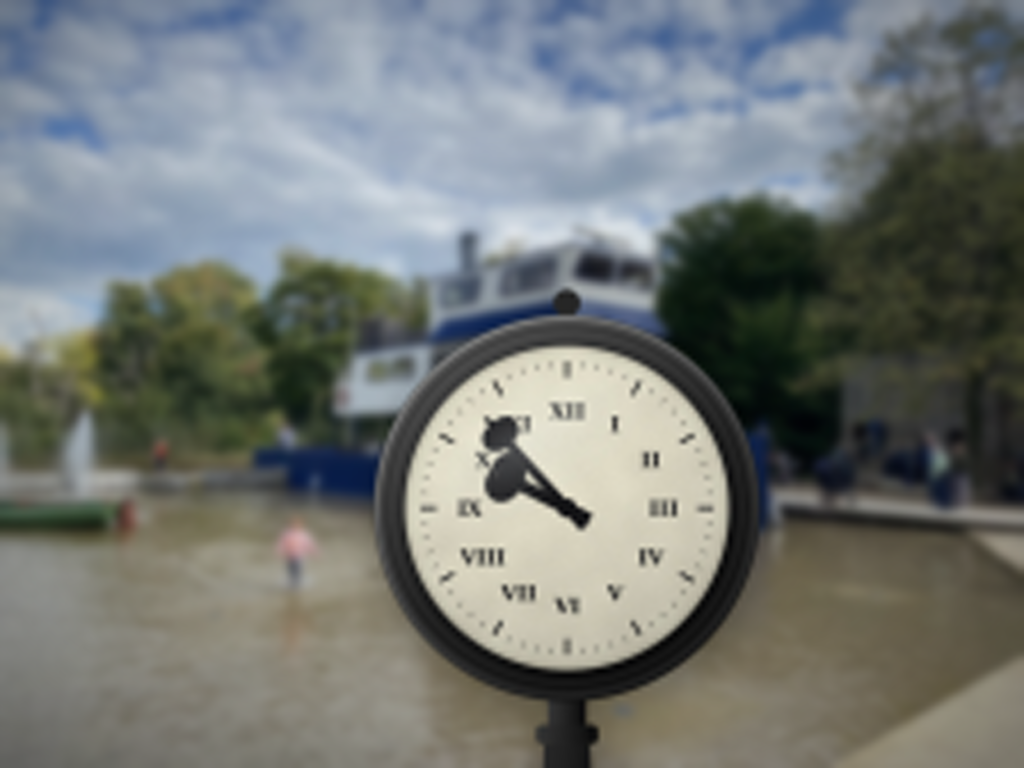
**9:53**
